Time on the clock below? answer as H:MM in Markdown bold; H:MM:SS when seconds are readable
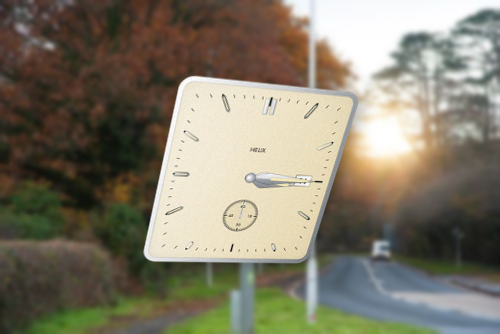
**3:15**
